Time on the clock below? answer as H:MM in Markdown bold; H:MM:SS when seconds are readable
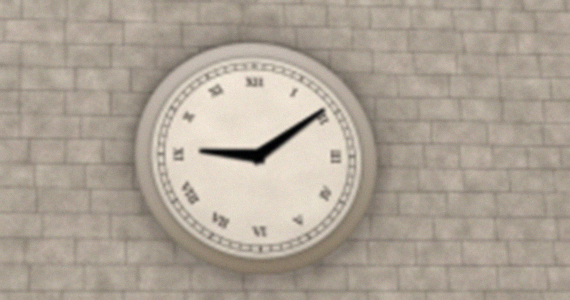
**9:09**
